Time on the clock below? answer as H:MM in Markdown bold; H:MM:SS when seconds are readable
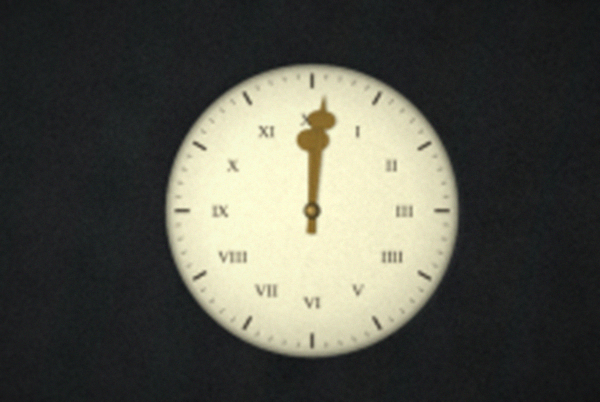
**12:01**
